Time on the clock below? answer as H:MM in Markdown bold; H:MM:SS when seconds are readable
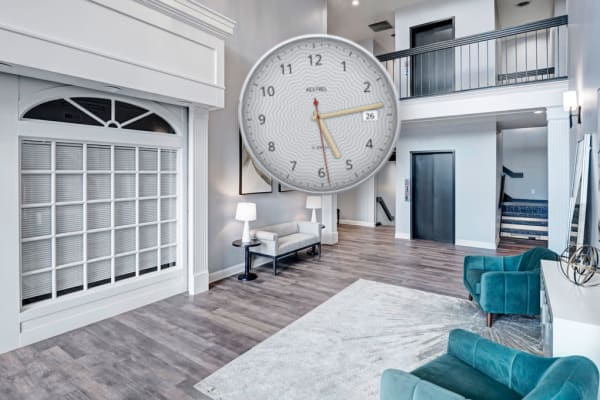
**5:13:29**
